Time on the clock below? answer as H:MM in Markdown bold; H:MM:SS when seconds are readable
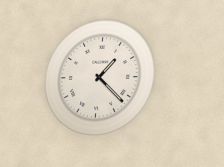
**1:22**
